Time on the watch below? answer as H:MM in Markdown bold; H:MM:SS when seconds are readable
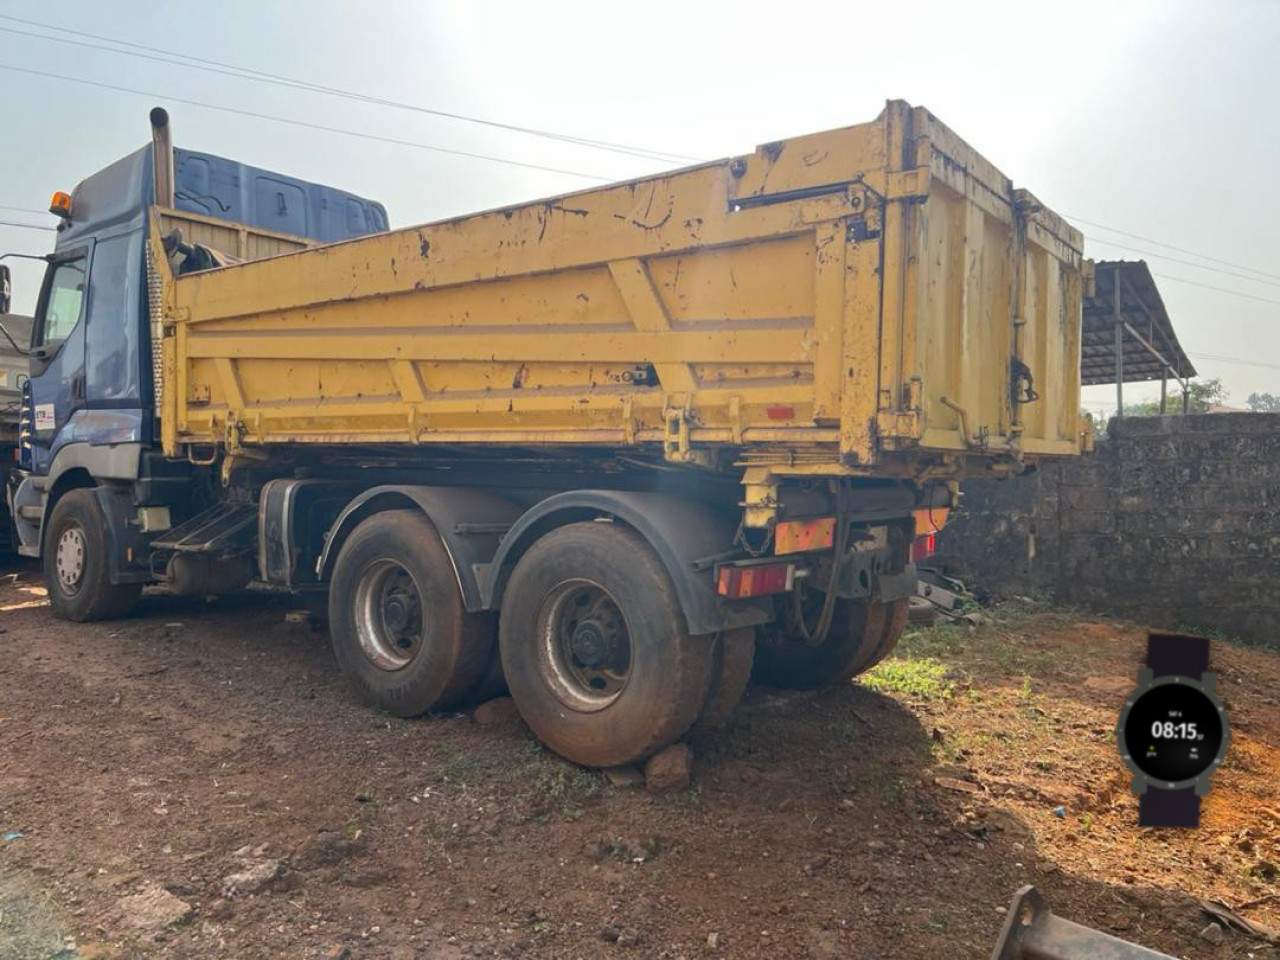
**8:15**
